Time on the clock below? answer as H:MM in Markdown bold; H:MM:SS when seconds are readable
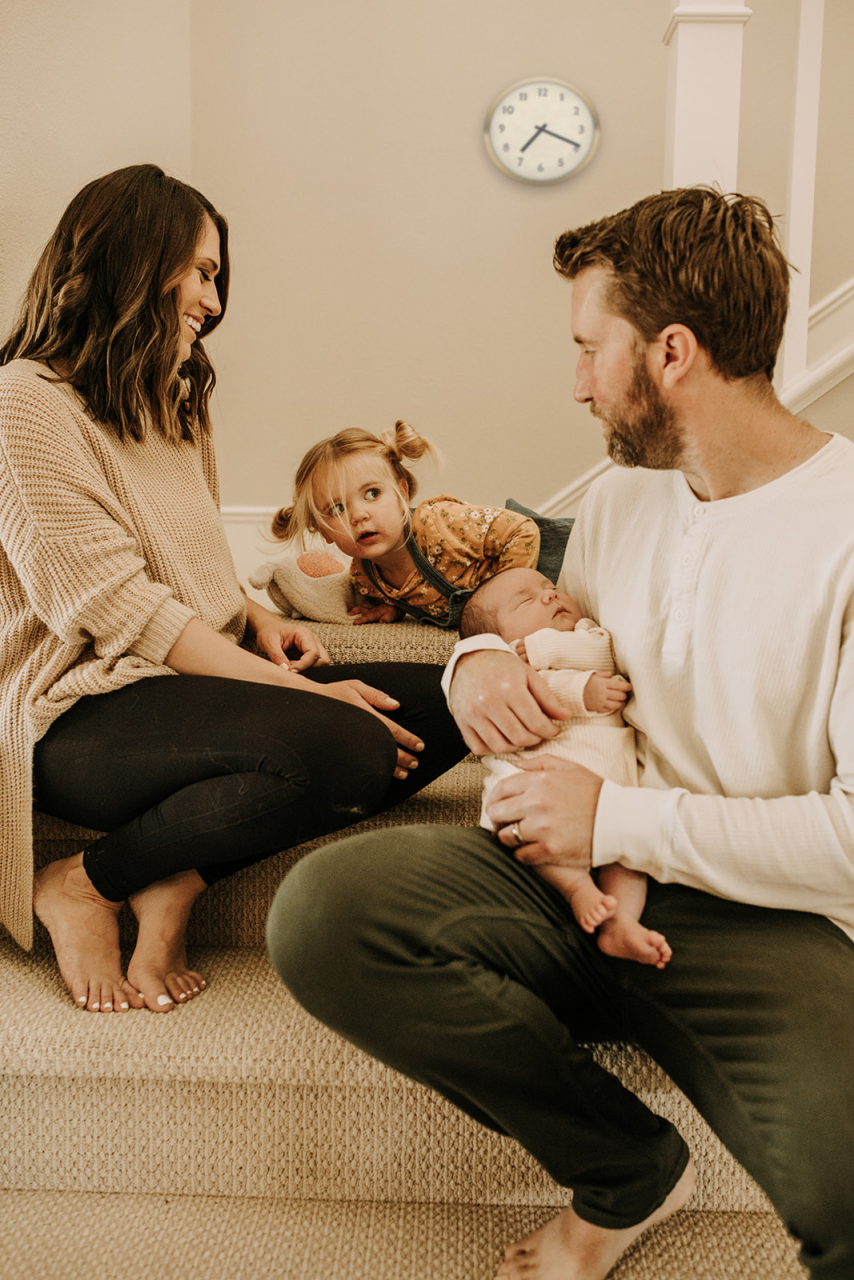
**7:19**
